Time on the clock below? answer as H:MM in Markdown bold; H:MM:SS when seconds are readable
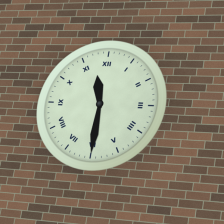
**11:30**
